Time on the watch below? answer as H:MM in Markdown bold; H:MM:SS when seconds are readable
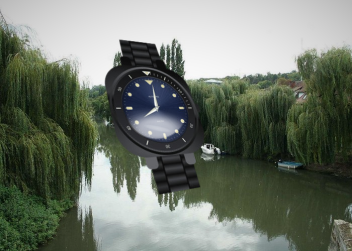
**8:01**
